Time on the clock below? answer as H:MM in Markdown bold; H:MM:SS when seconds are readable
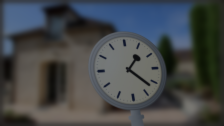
**1:22**
